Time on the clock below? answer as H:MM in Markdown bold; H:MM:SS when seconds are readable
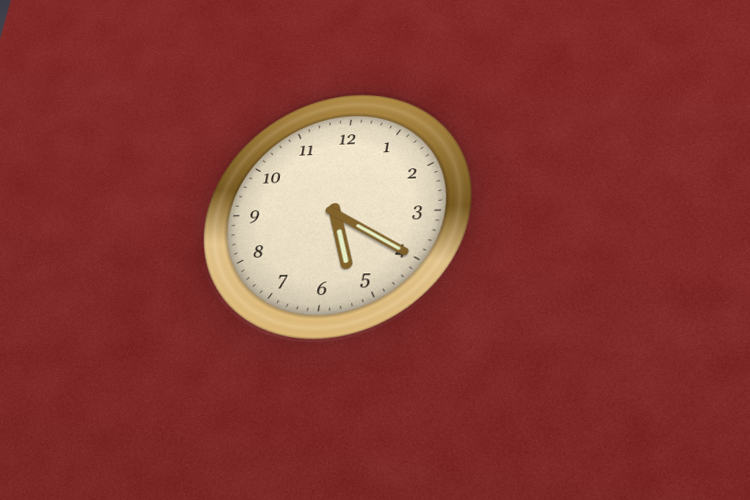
**5:20**
